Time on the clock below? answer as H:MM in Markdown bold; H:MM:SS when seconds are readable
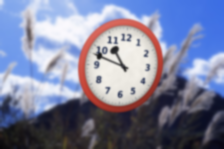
**10:48**
